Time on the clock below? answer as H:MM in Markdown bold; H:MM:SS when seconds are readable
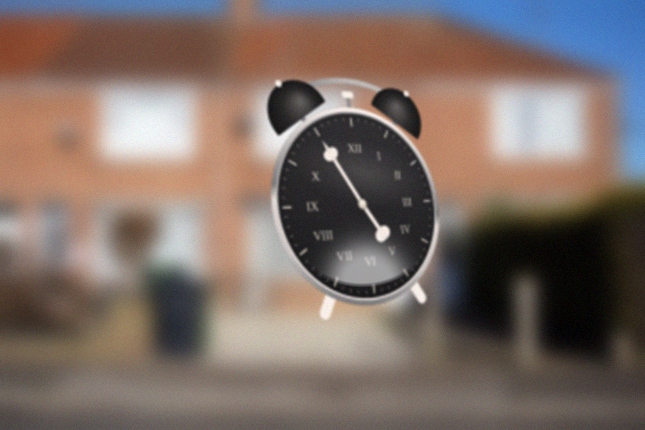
**4:55**
